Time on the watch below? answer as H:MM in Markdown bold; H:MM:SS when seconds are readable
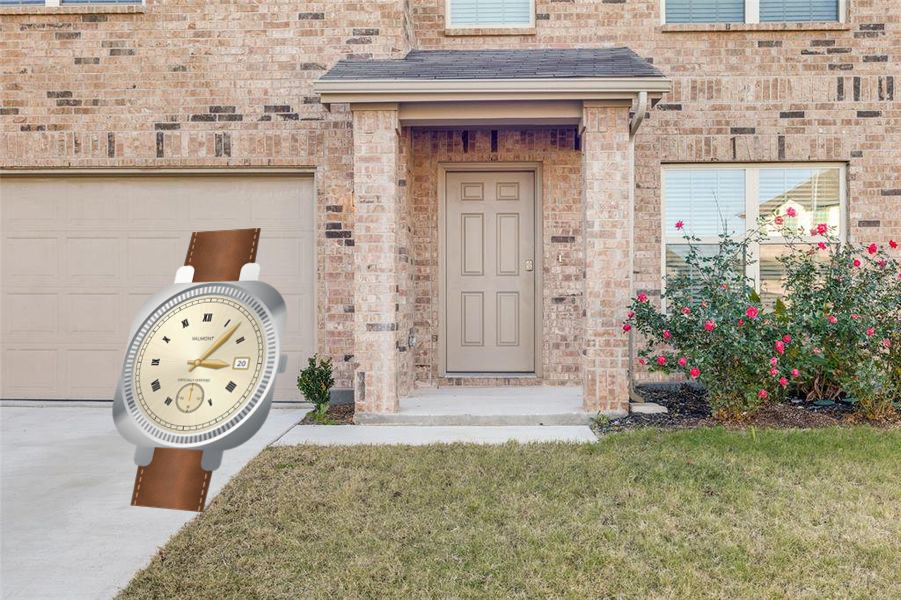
**3:07**
